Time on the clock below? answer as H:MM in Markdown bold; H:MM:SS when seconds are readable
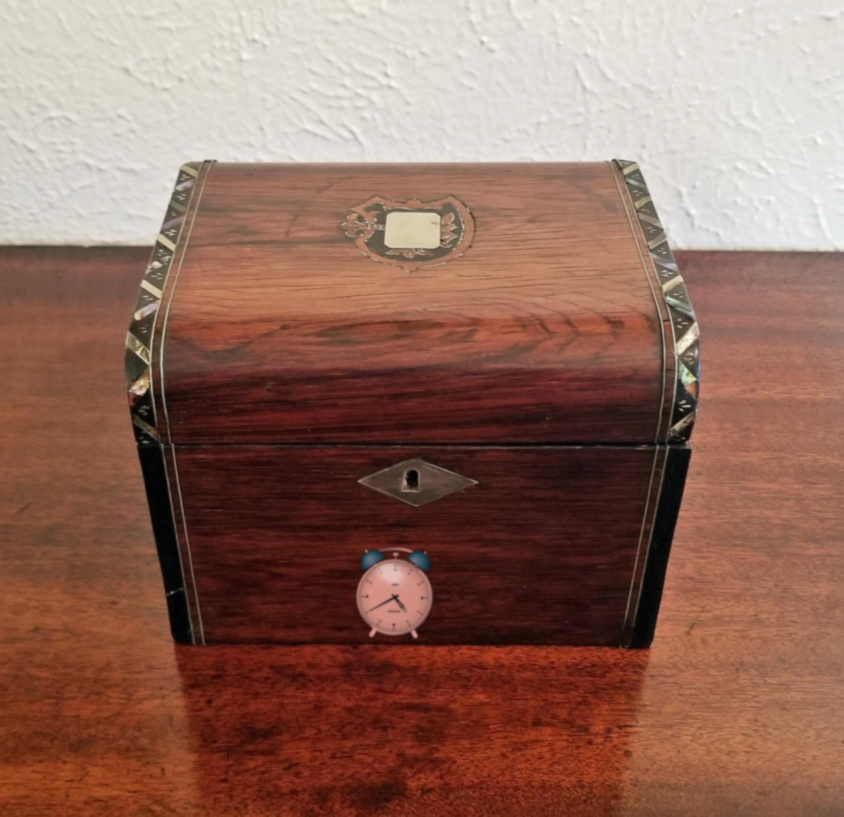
**4:40**
